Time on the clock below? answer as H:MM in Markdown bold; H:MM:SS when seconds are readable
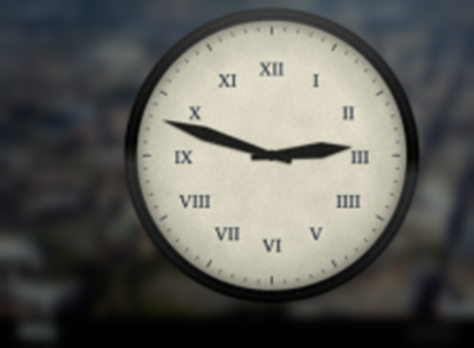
**2:48**
